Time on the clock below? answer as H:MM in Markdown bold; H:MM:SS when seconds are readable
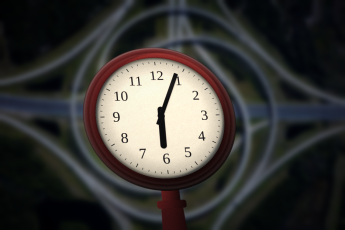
**6:04**
